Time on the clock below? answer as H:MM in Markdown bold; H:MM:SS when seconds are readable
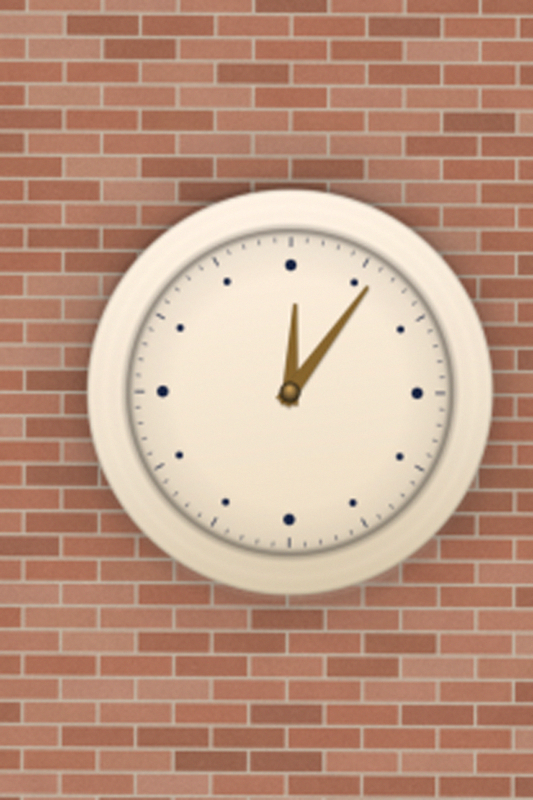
**12:06**
